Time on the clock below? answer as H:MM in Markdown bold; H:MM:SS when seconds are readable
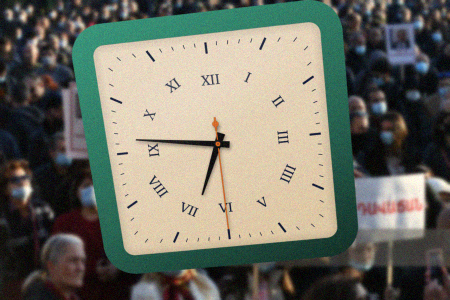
**6:46:30**
